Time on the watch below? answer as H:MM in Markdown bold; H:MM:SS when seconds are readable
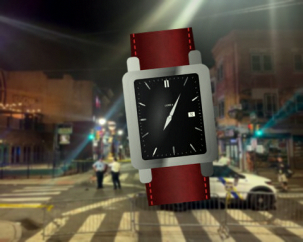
**7:05**
